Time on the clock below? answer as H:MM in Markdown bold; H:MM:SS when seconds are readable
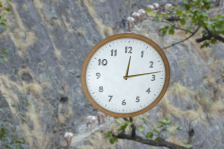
**12:13**
